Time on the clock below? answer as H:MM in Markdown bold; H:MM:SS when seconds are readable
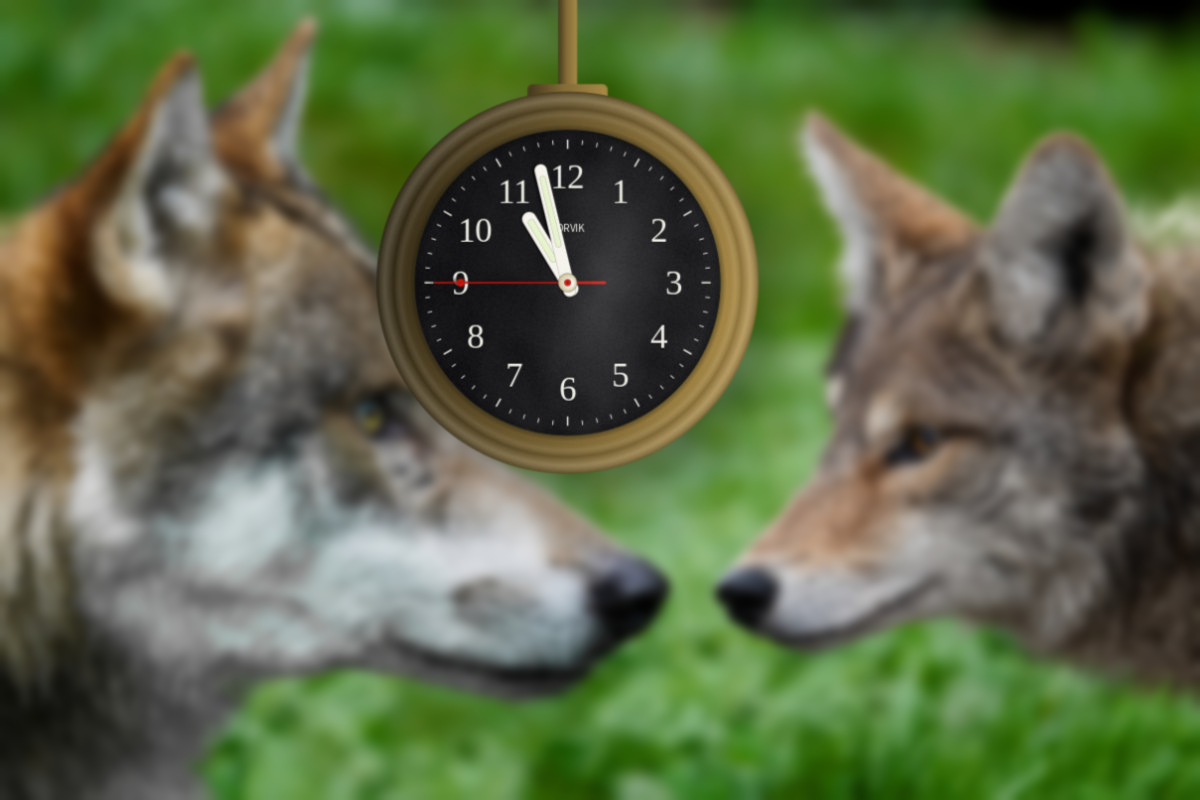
**10:57:45**
